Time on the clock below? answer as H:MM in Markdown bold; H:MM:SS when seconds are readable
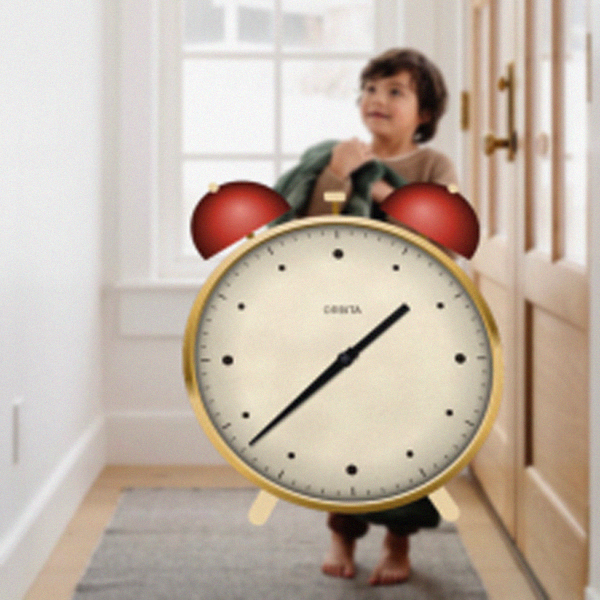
**1:38**
